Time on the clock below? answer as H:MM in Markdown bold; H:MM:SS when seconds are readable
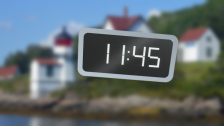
**11:45**
